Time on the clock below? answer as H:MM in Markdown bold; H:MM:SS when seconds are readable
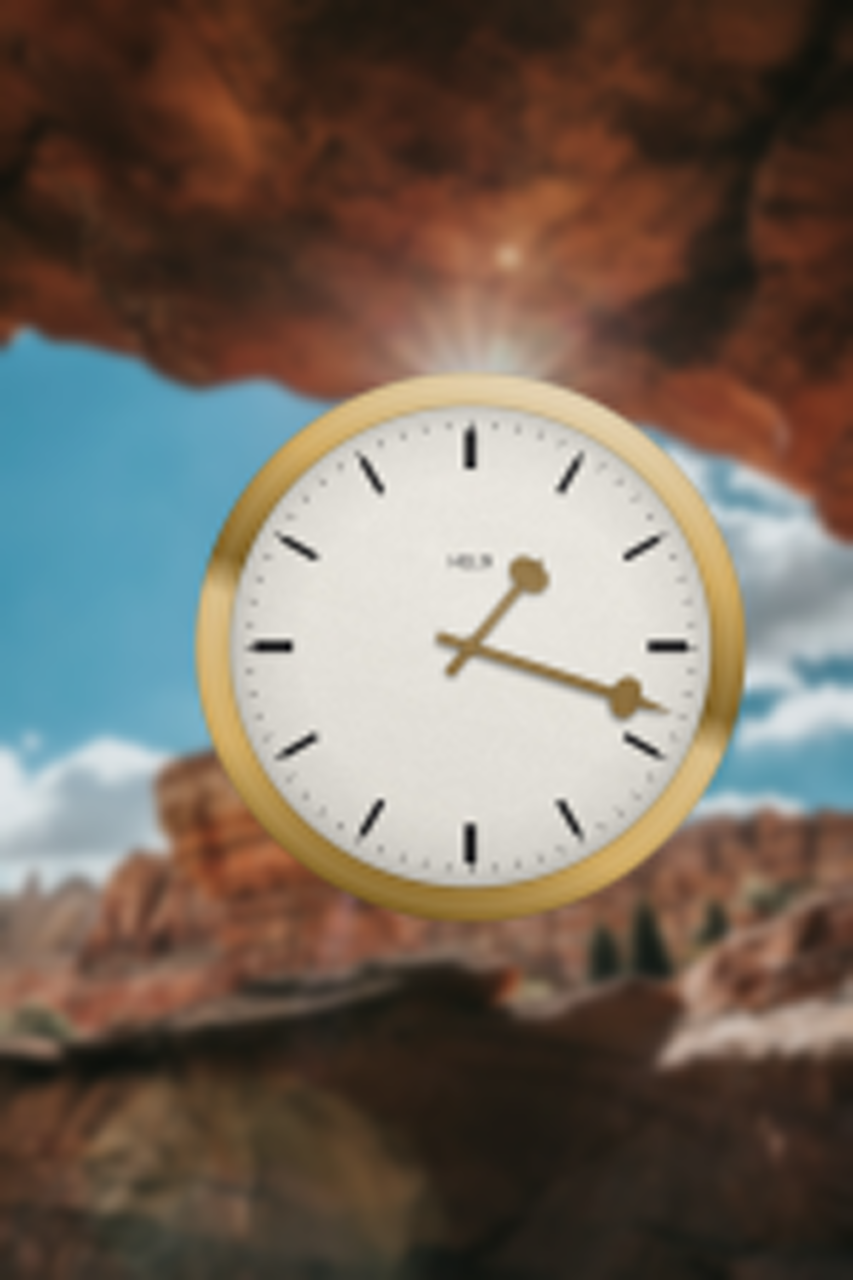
**1:18**
